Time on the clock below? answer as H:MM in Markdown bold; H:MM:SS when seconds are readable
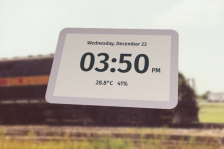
**3:50**
